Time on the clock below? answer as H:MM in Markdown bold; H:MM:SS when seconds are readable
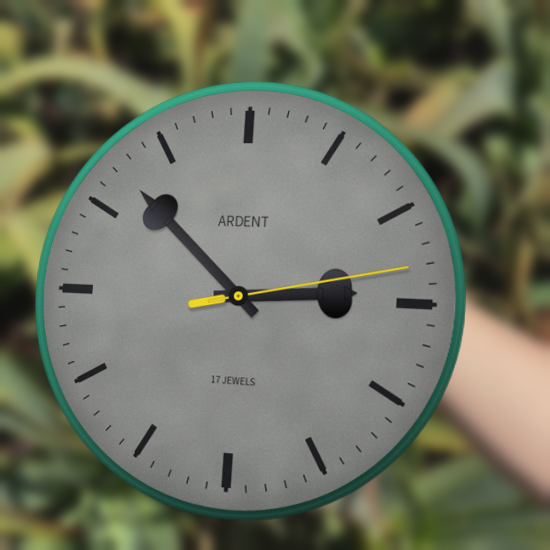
**2:52:13**
